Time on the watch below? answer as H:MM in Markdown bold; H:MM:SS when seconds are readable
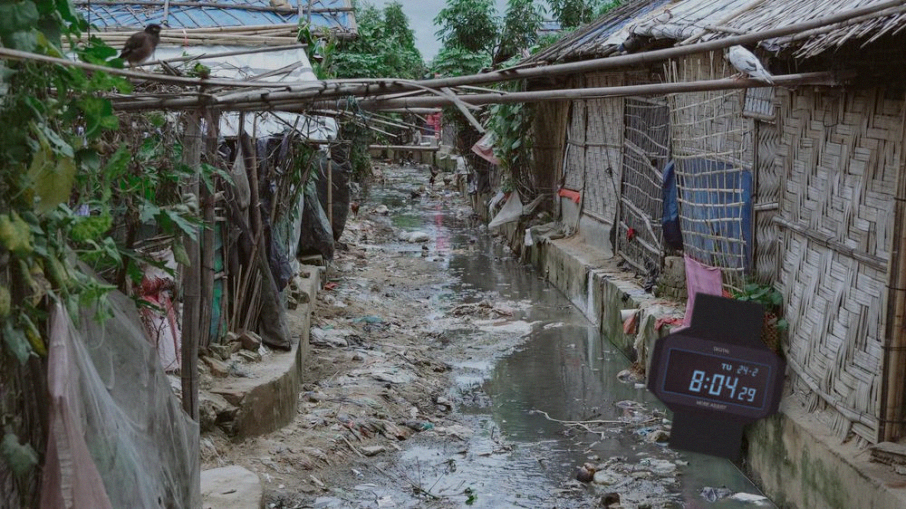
**8:04:29**
